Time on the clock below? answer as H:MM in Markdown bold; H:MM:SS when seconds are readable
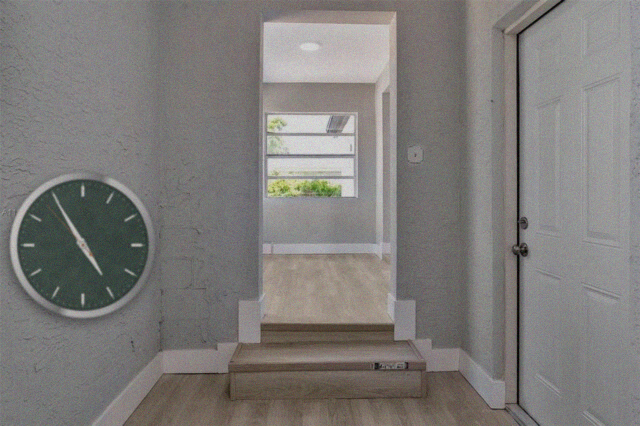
**4:54:53**
